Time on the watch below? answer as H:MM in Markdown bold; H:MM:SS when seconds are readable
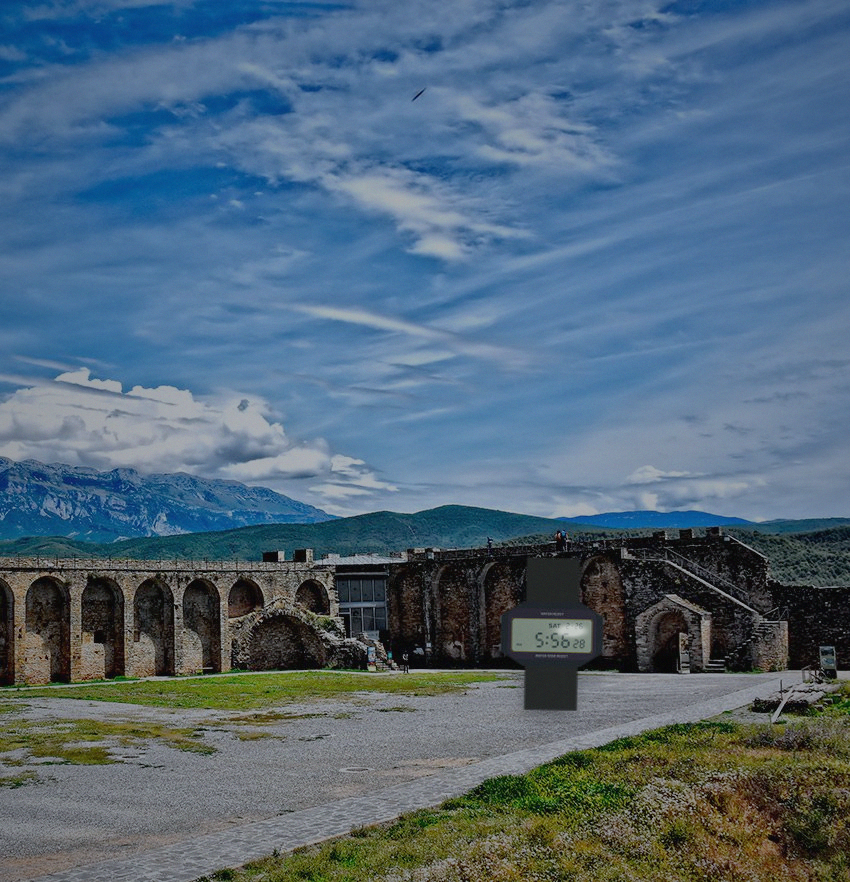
**5:56:28**
